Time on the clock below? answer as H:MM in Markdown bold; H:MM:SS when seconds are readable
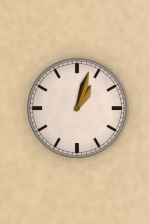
**1:03**
